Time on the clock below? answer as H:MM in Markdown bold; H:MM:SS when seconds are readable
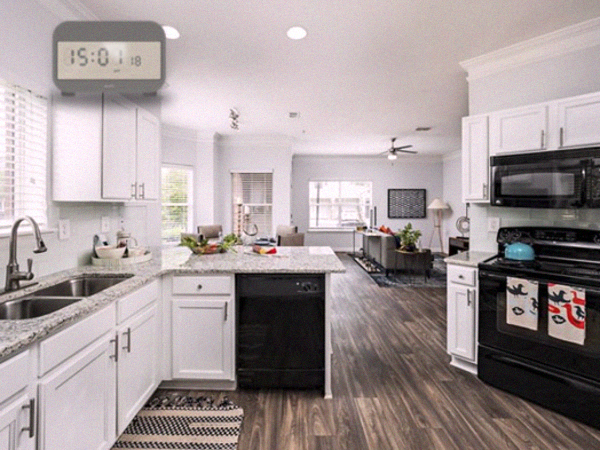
**15:01:18**
